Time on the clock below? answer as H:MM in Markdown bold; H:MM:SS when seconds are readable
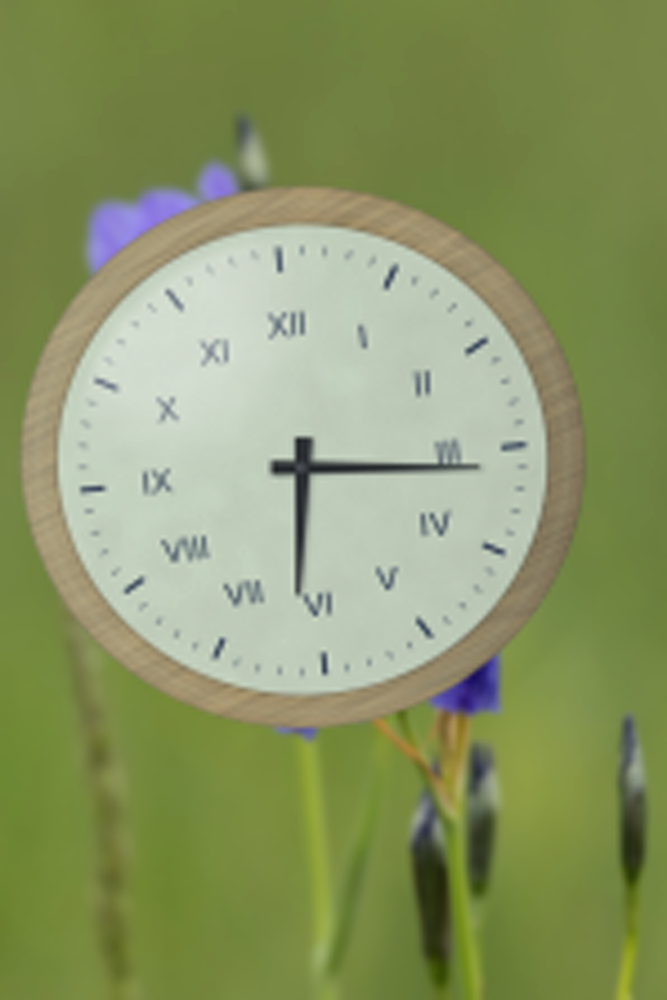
**6:16**
